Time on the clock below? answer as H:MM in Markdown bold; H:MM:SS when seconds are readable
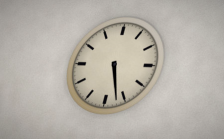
**5:27**
